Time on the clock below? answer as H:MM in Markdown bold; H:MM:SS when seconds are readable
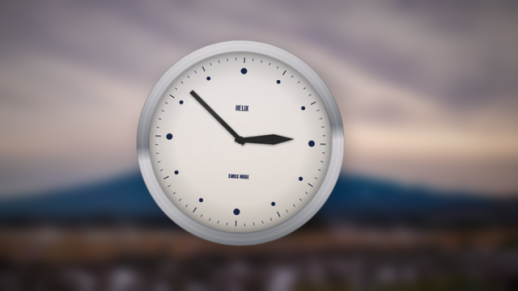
**2:52**
